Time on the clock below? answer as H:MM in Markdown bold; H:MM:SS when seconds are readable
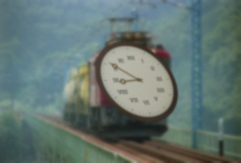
**8:51**
